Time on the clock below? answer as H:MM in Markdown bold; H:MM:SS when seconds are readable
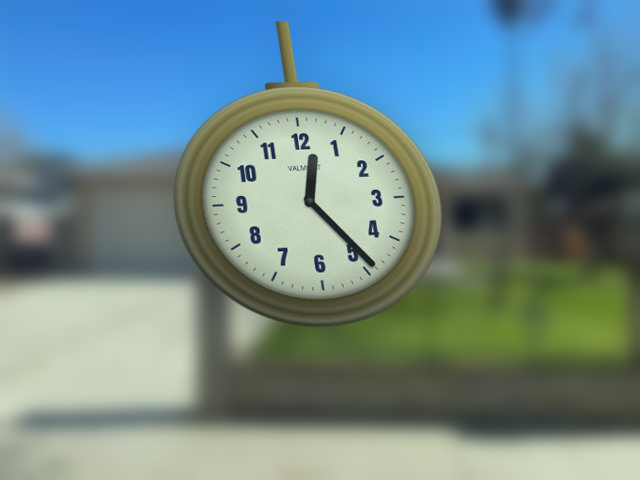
**12:24**
